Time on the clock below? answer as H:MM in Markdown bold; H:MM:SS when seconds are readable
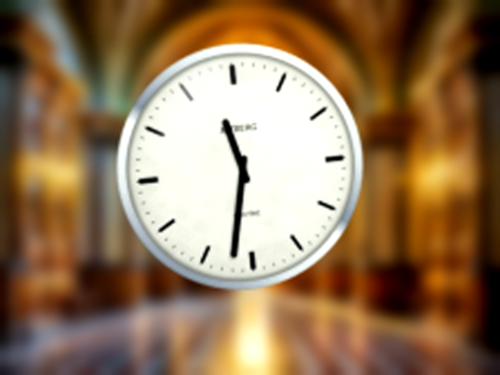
**11:32**
